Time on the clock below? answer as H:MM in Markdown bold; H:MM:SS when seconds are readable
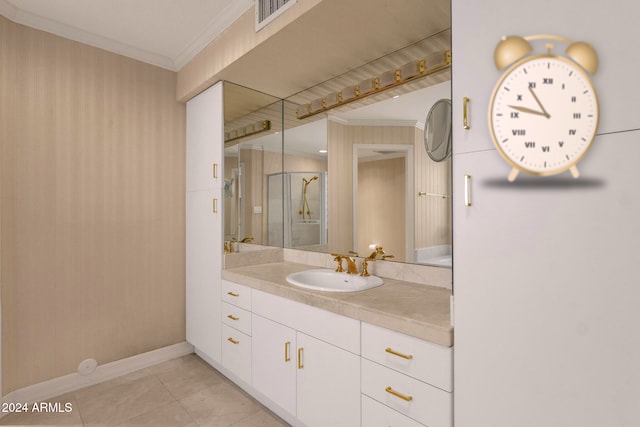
**10:47**
